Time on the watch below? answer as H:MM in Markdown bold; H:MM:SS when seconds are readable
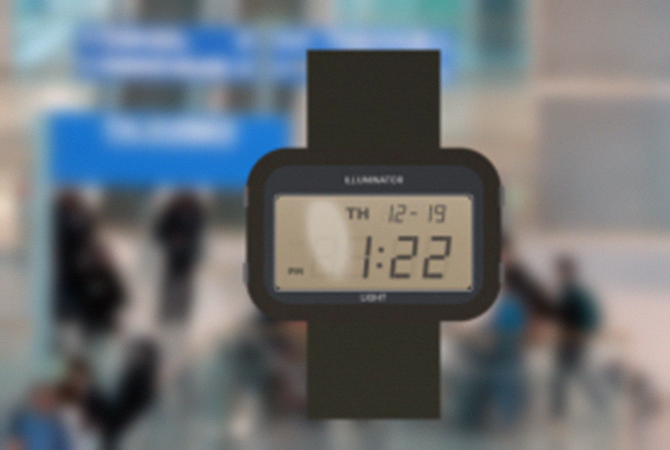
**1:22**
